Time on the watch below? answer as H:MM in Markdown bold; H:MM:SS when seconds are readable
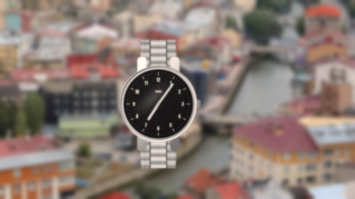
**7:06**
